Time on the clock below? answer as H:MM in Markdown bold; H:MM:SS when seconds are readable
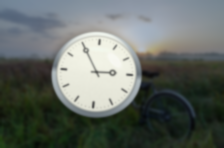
**2:55**
